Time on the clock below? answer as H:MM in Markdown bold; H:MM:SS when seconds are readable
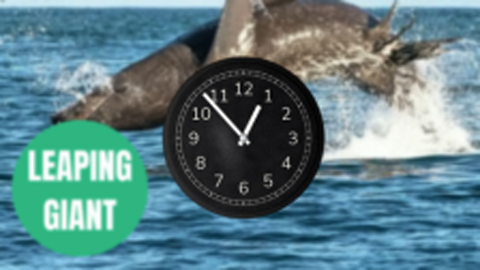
**12:53**
